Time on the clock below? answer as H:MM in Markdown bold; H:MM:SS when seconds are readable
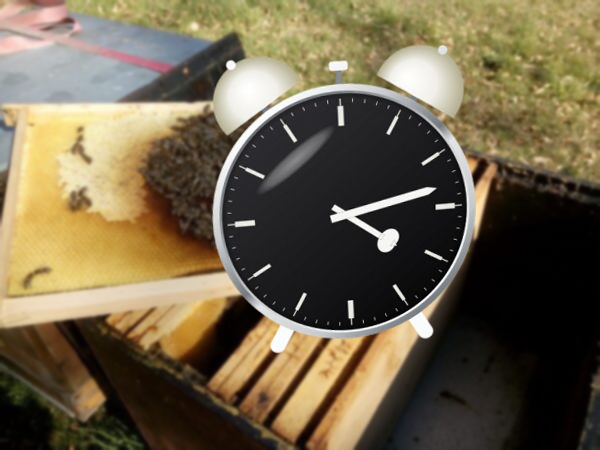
**4:13**
